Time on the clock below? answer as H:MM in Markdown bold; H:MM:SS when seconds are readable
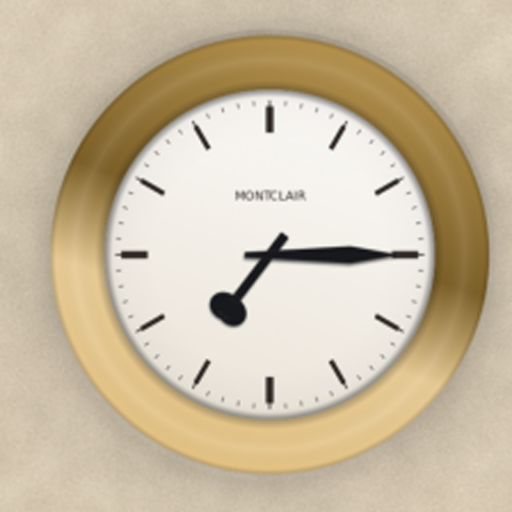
**7:15**
